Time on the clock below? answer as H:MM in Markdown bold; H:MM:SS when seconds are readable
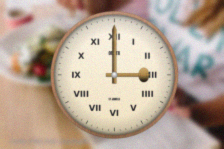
**3:00**
